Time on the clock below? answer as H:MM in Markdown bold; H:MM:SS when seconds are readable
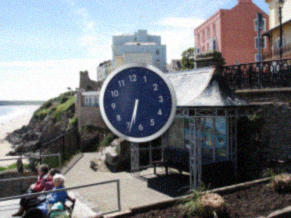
**6:34**
